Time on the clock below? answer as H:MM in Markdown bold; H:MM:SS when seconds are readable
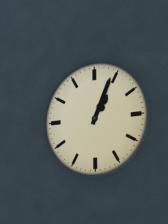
**1:04**
